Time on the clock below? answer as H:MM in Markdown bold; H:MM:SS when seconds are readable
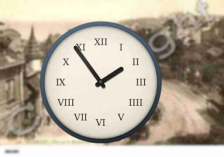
**1:54**
